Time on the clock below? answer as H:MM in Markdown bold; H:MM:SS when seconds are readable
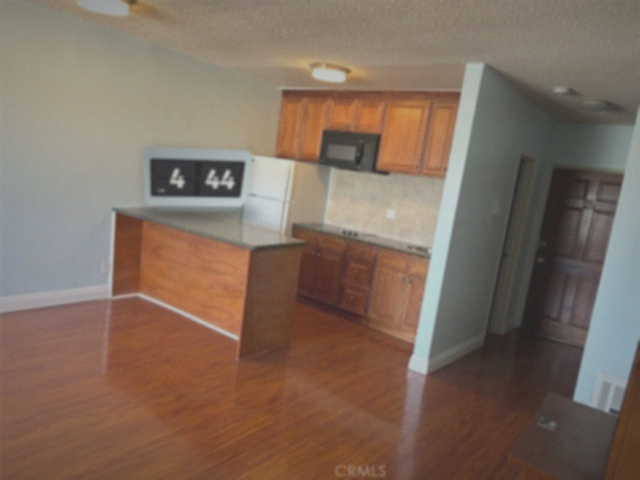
**4:44**
